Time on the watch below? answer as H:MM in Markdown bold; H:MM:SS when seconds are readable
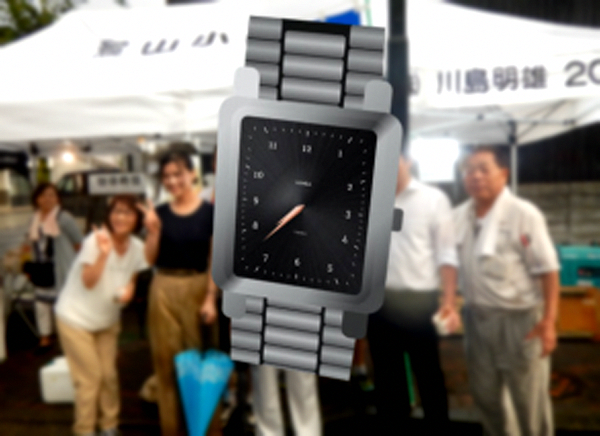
**7:37**
